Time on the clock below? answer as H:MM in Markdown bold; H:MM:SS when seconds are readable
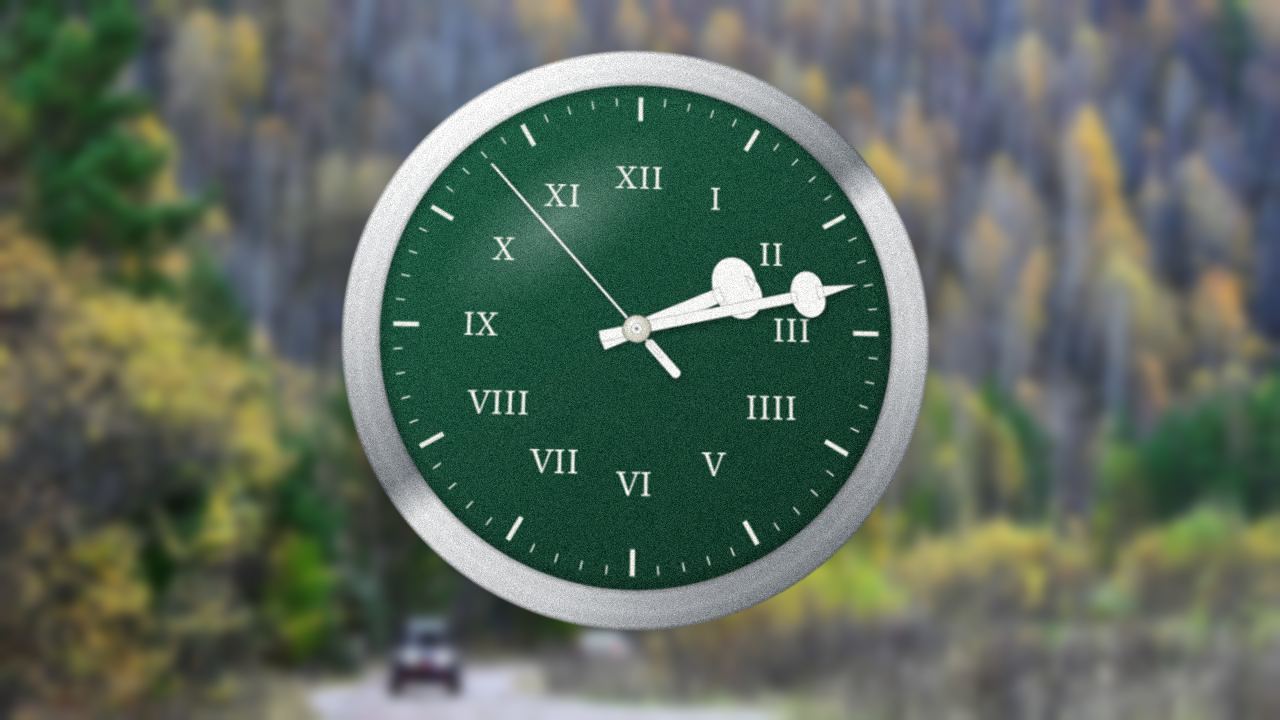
**2:12:53**
